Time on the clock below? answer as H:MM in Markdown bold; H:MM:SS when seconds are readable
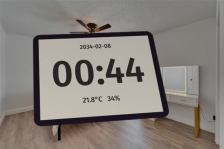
**0:44**
